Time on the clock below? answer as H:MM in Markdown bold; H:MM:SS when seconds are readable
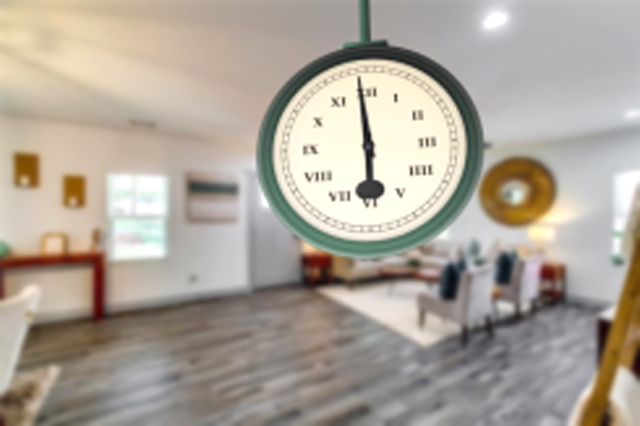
**5:59**
